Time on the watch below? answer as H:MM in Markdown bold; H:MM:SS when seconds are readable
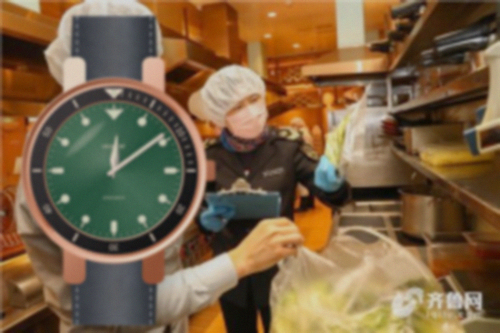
**12:09**
